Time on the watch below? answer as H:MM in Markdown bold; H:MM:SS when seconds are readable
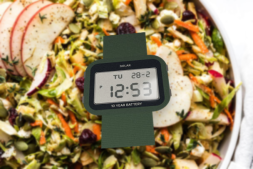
**12:53**
